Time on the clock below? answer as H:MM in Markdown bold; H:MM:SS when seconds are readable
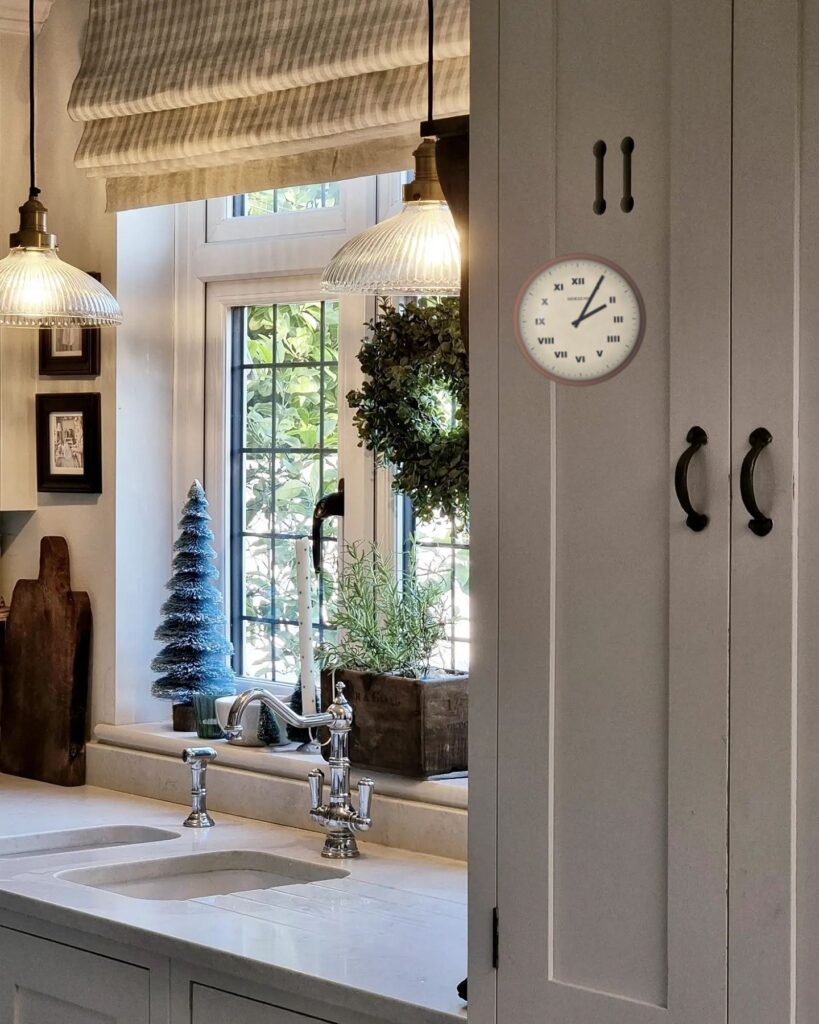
**2:05**
